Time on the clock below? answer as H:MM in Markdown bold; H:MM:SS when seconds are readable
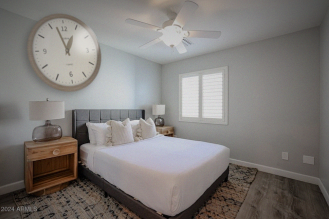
**12:57**
